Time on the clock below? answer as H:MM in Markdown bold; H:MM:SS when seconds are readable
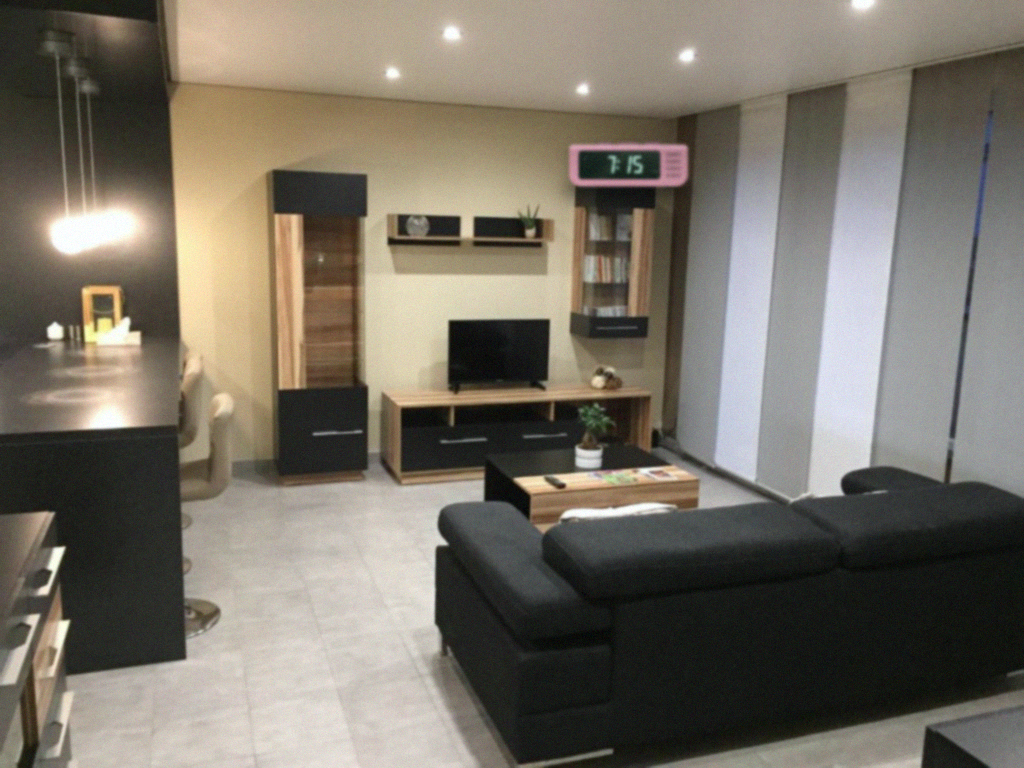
**7:15**
